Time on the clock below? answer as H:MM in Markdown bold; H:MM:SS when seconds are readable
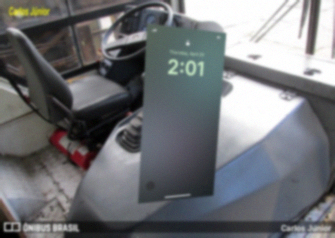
**2:01**
